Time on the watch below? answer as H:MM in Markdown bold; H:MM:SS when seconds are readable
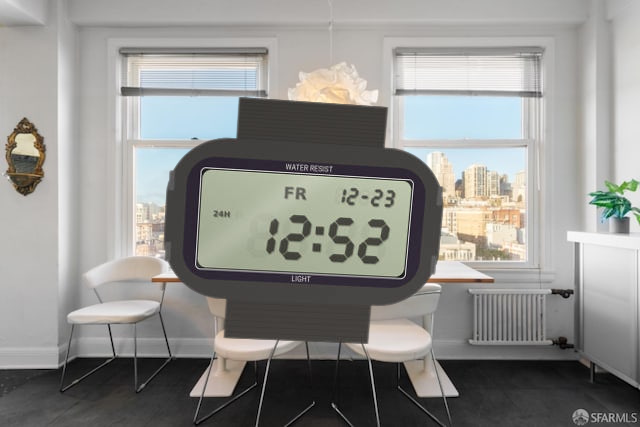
**12:52**
